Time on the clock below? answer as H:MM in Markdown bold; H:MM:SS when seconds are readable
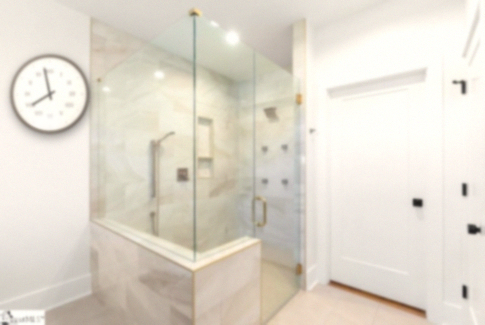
**7:58**
